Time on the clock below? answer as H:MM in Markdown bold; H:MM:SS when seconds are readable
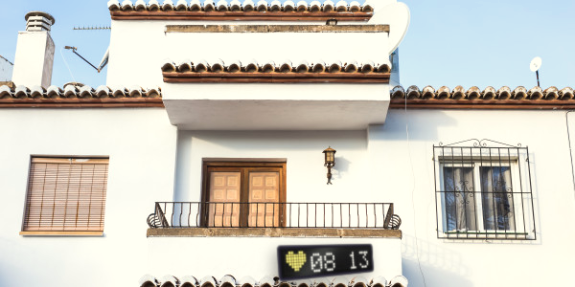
**8:13**
